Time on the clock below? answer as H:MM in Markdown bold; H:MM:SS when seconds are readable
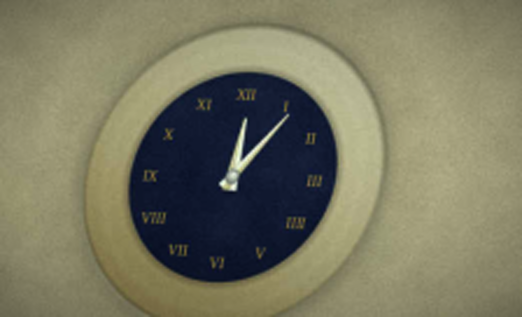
**12:06**
